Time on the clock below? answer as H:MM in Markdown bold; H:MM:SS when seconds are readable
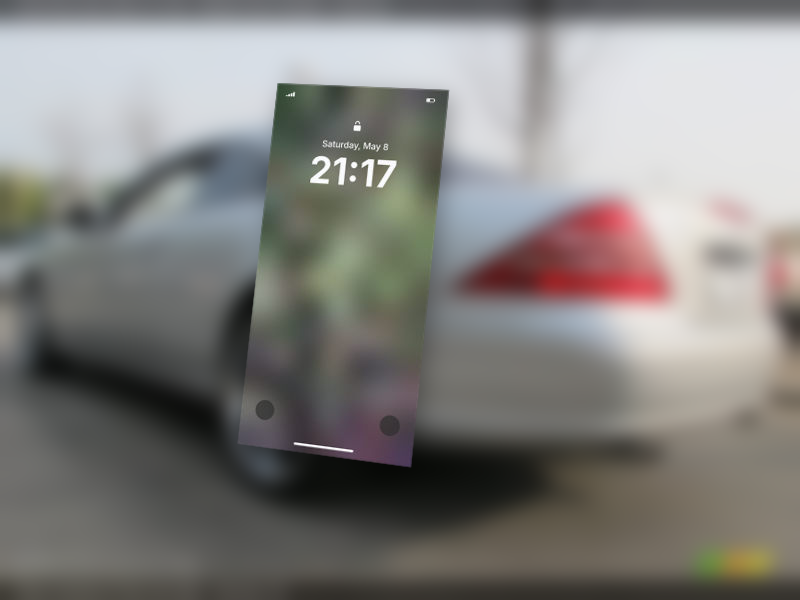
**21:17**
